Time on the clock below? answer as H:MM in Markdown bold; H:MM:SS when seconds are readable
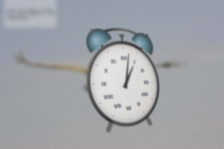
**1:02**
